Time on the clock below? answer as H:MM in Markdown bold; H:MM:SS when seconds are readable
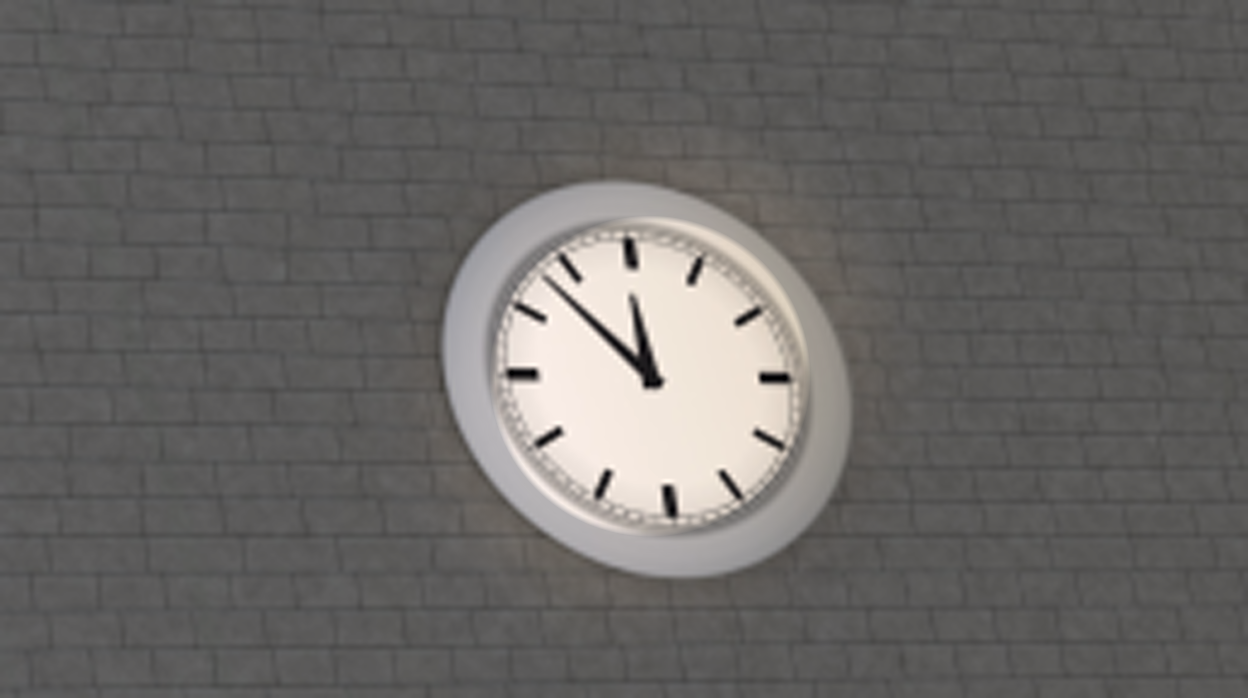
**11:53**
